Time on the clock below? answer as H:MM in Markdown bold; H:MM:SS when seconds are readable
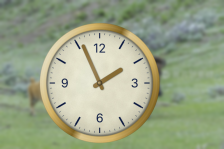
**1:56**
